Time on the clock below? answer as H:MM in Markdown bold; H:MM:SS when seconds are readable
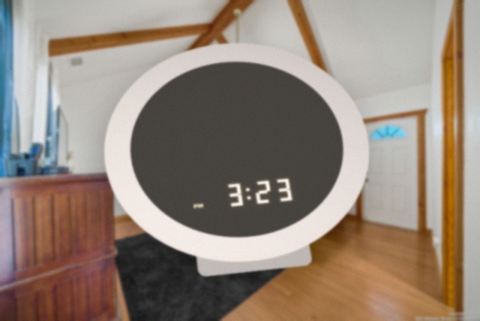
**3:23**
